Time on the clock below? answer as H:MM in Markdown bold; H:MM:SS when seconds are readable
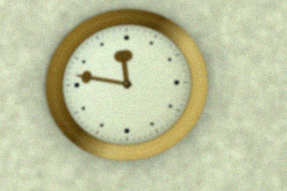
**11:47**
